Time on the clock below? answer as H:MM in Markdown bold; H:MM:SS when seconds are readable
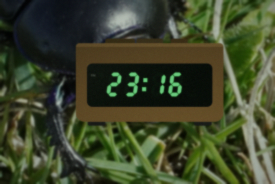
**23:16**
